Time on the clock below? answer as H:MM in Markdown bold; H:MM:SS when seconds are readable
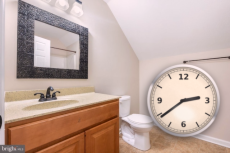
**2:39**
